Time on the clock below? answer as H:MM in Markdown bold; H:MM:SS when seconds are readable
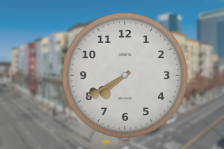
**7:40**
